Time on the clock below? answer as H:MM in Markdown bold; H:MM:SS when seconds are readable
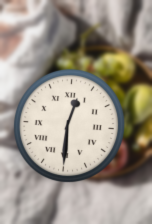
**12:30**
